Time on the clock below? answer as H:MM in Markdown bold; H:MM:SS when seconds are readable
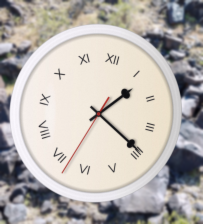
**1:19:33**
